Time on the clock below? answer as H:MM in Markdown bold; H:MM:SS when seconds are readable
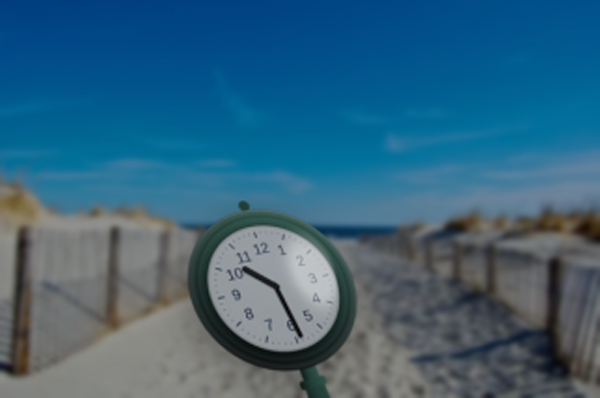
**10:29**
